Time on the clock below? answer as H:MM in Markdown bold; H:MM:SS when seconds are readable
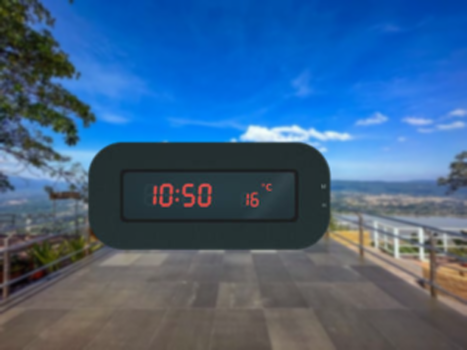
**10:50**
